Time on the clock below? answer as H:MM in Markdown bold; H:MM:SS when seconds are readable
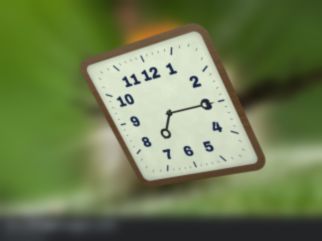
**7:15**
